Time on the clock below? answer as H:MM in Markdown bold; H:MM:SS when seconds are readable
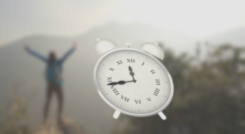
**11:43**
